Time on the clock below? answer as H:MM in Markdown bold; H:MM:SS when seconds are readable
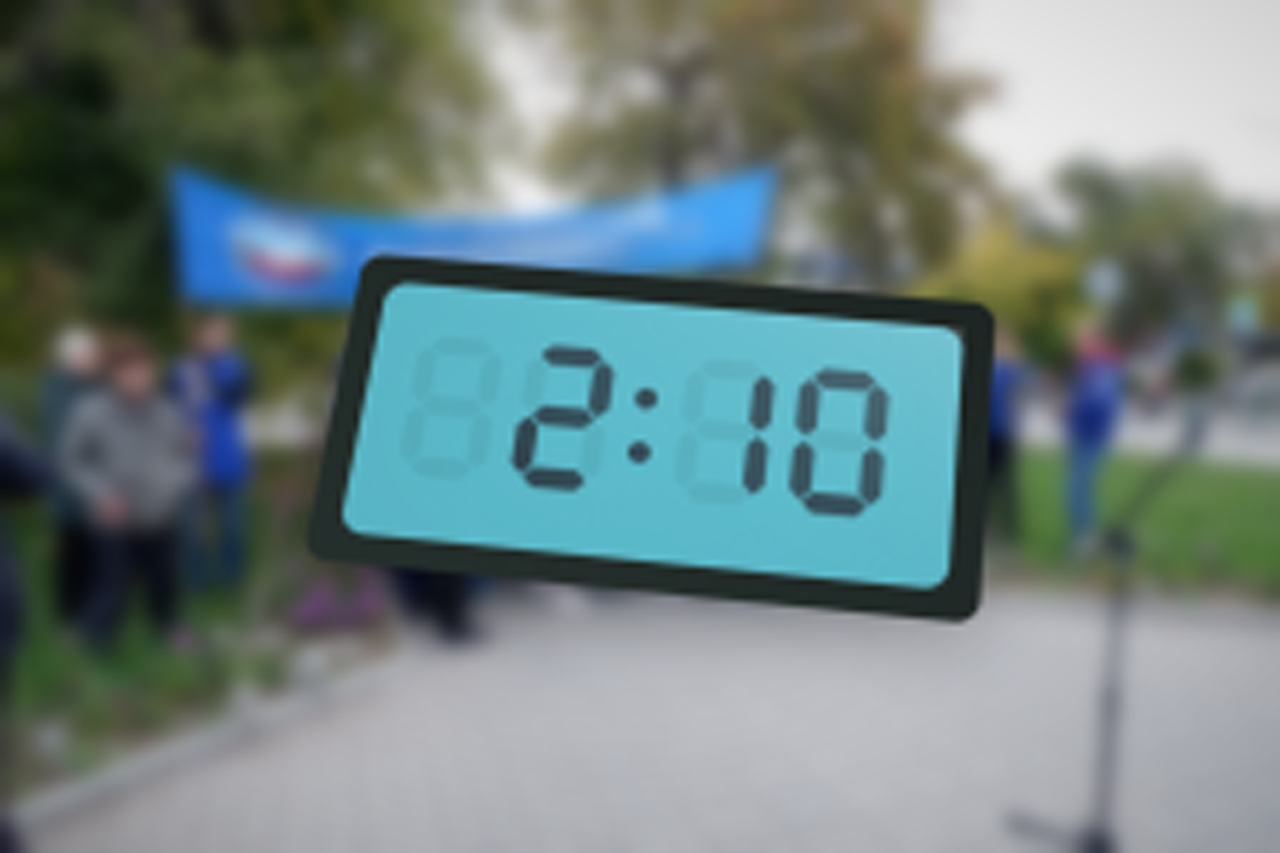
**2:10**
